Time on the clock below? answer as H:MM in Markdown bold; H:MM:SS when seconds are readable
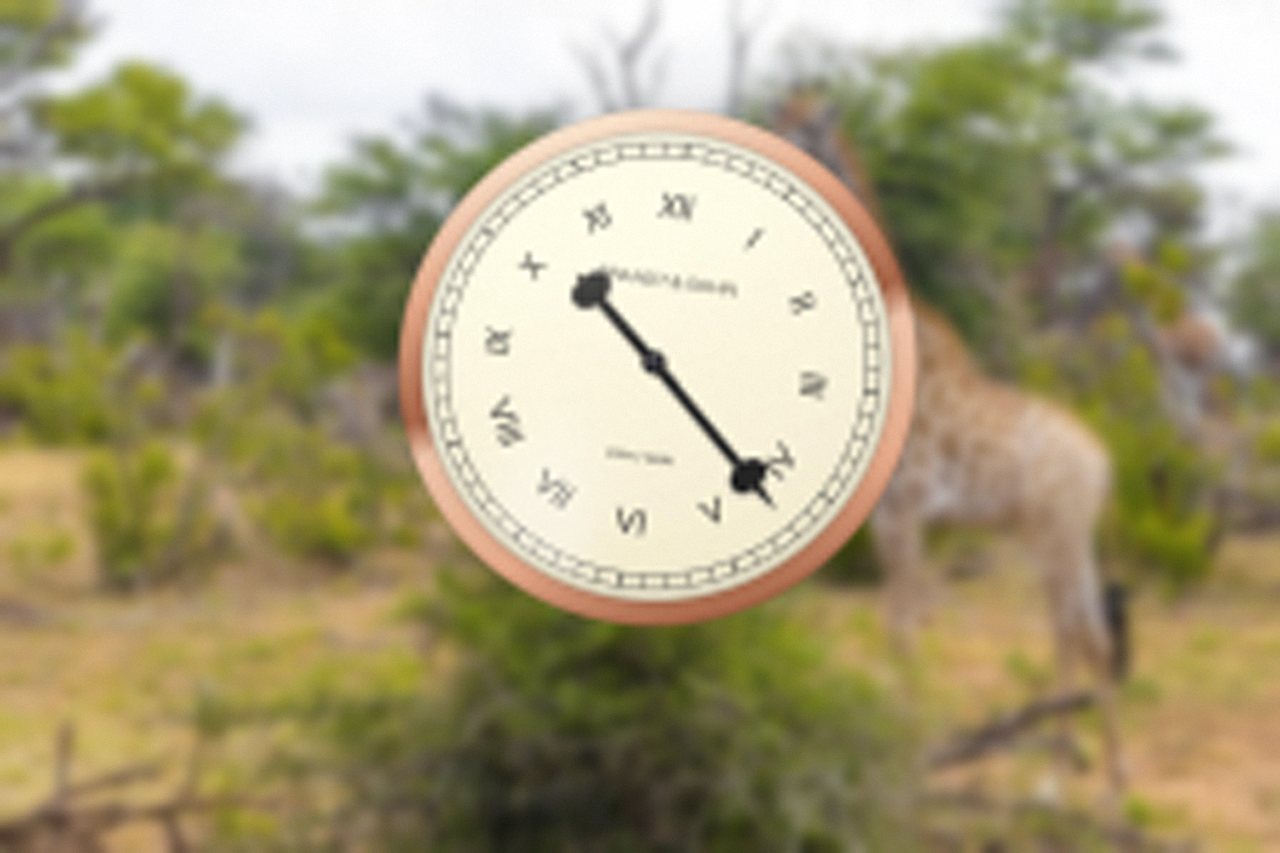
**10:22**
